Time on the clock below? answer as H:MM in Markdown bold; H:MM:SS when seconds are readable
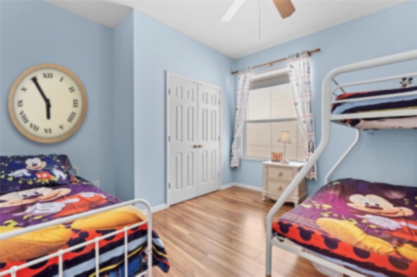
**5:55**
